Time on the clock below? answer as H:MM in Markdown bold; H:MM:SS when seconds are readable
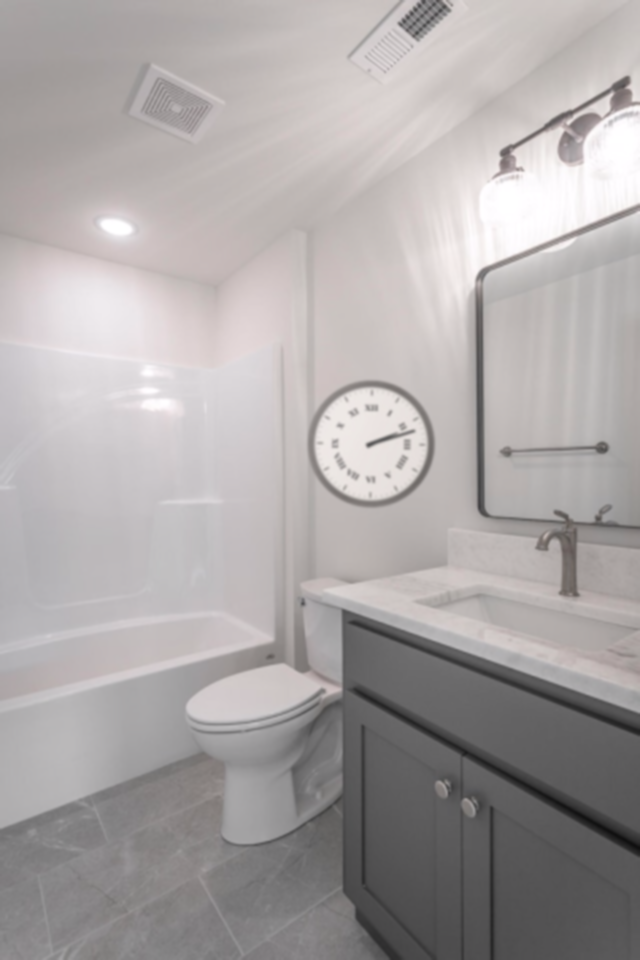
**2:12**
